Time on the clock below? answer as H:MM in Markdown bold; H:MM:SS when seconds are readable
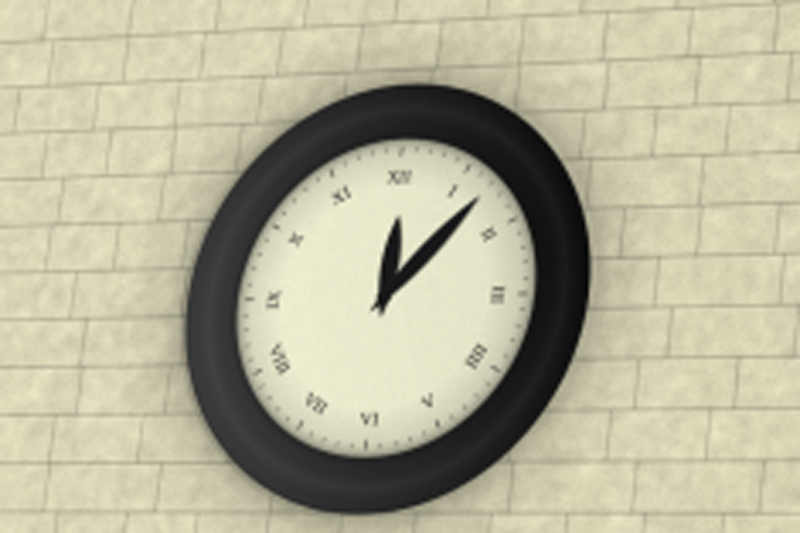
**12:07**
